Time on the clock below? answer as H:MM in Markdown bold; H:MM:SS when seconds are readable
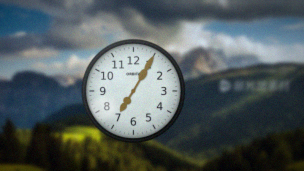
**7:05**
